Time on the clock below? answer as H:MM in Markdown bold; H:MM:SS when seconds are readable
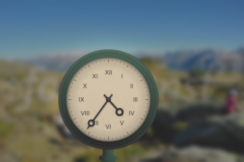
**4:36**
